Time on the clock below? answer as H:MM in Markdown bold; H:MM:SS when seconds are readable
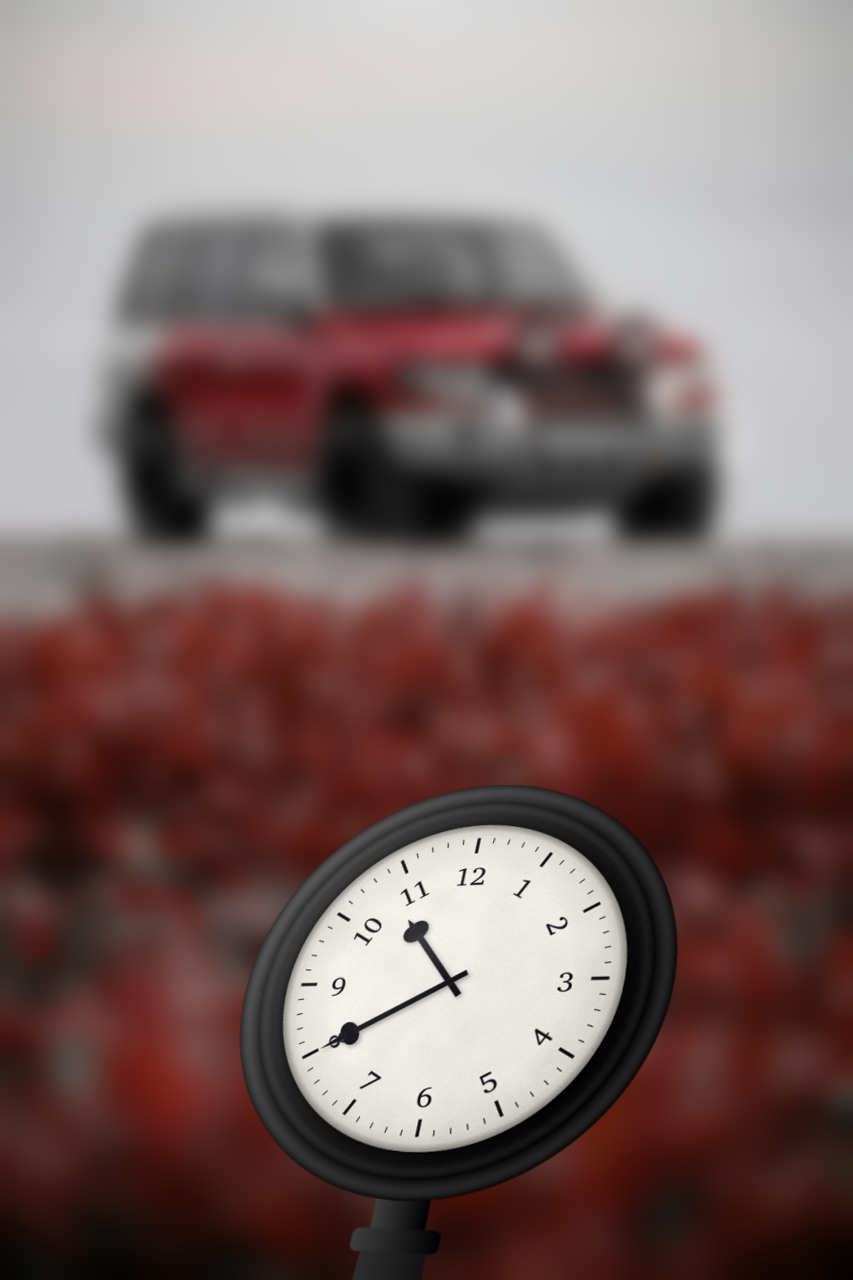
**10:40**
